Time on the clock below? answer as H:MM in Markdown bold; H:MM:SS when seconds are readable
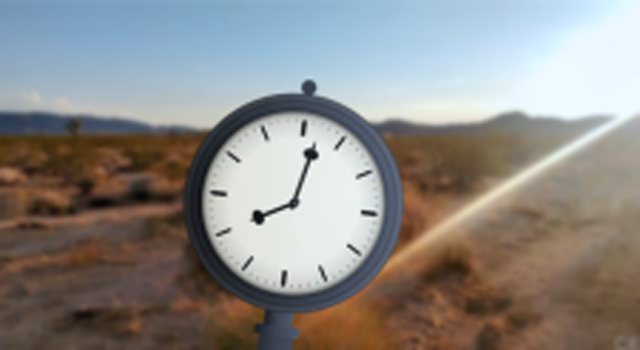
**8:02**
